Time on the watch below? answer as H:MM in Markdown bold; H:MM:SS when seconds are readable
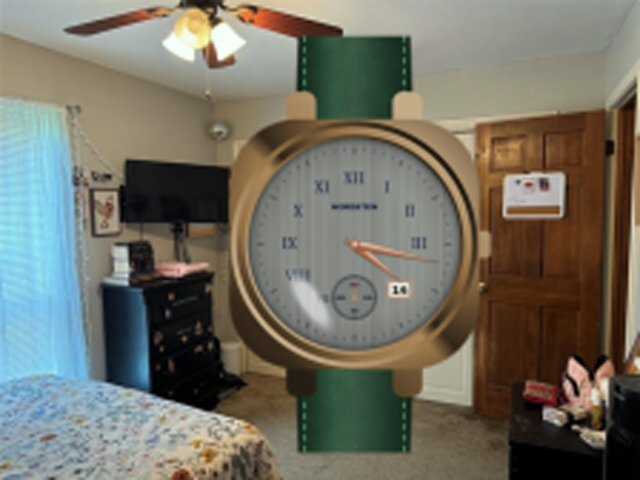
**4:17**
